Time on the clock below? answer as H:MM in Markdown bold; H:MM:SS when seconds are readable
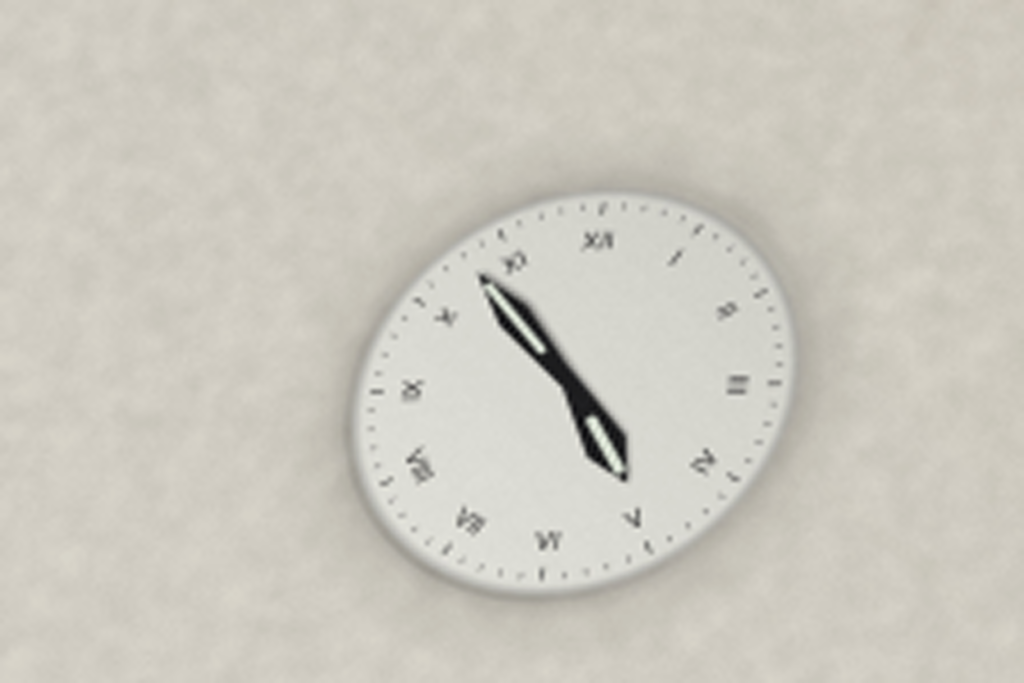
**4:53**
